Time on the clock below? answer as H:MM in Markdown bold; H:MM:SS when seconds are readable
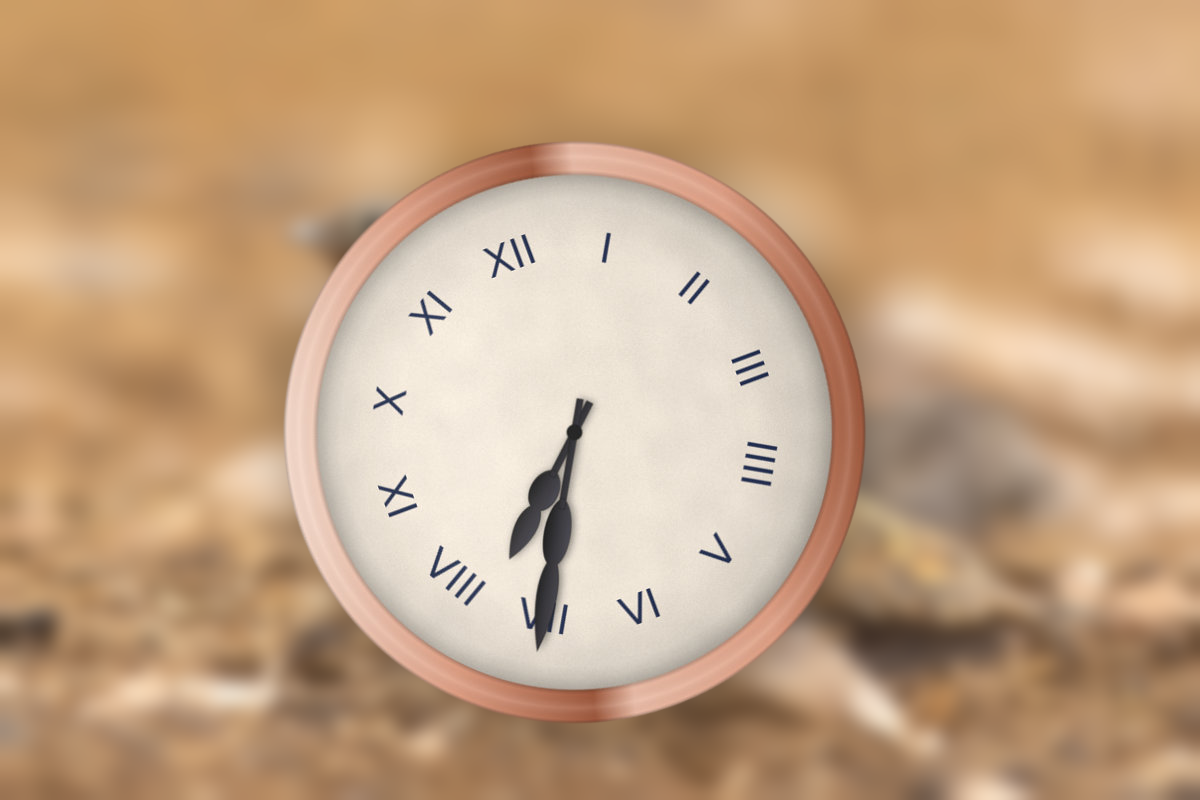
**7:35**
